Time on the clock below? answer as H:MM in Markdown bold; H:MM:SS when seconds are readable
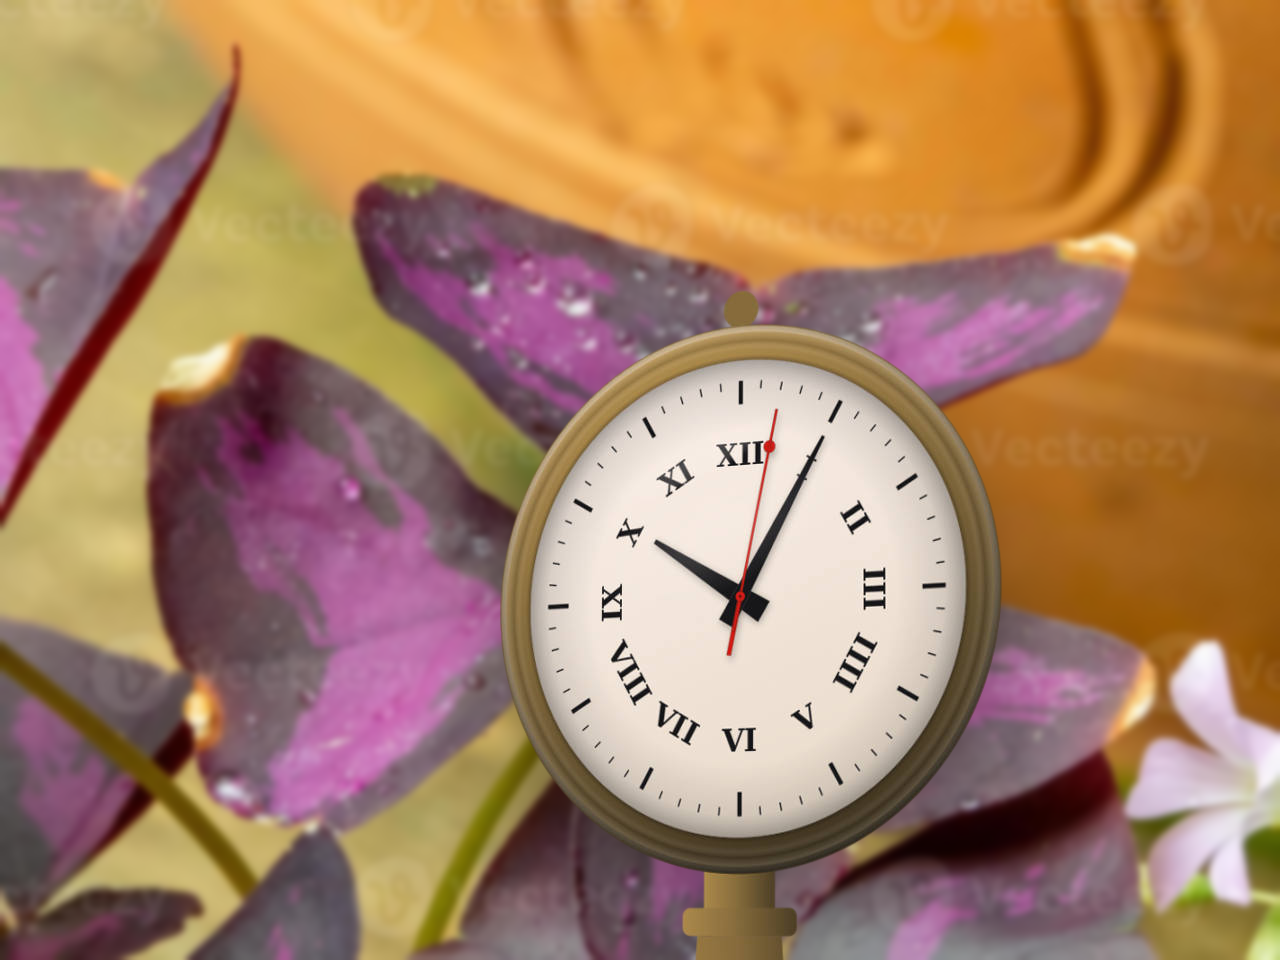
**10:05:02**
